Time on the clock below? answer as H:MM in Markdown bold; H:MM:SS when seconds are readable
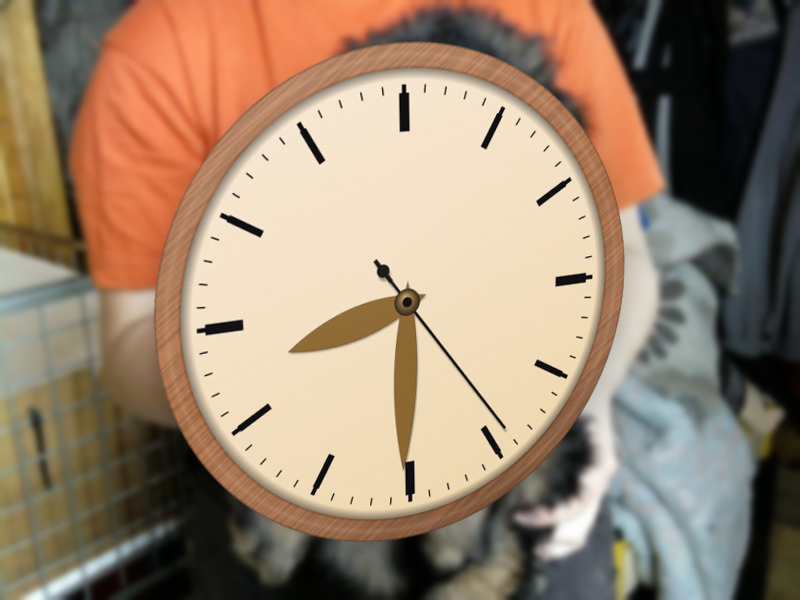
**8:30:24**
